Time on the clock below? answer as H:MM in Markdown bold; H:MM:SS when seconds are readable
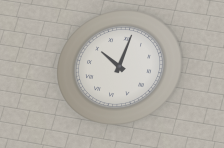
**10:01**
